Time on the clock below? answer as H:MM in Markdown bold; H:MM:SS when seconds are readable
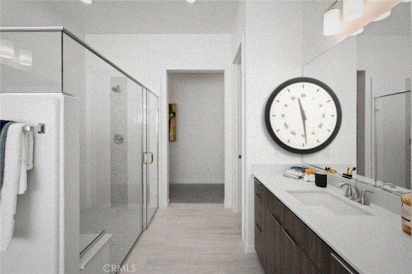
**11:29**
